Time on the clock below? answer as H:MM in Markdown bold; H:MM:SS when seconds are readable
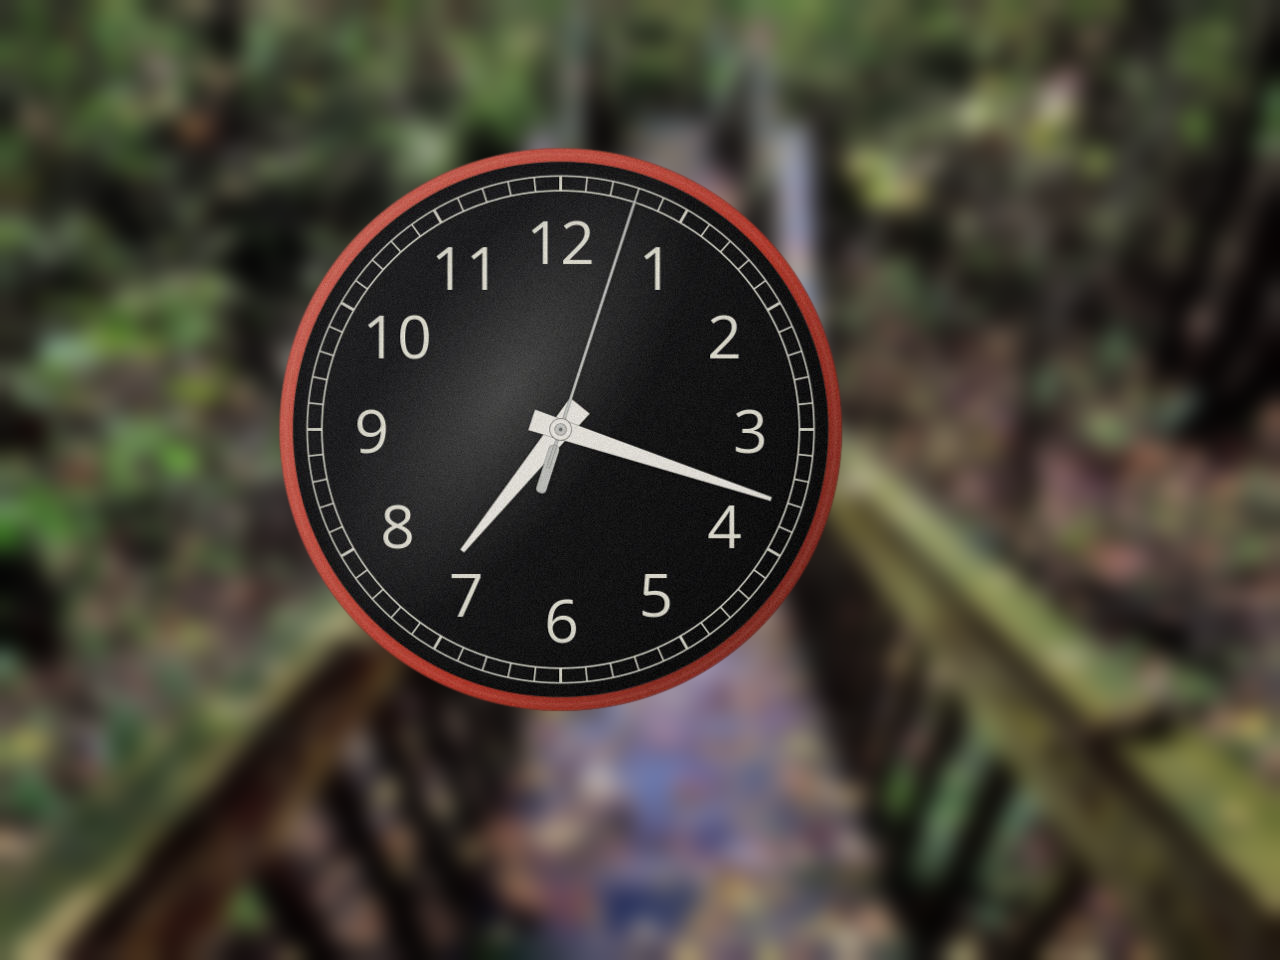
**7:18:03**
